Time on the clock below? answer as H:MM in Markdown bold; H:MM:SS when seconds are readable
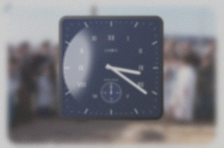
**3:21**
